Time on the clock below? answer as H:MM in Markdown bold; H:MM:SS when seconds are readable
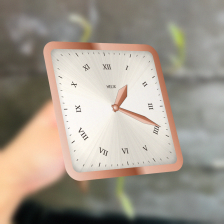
**1:19**
